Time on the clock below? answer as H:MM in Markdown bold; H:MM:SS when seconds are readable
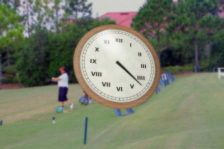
**4:22**
